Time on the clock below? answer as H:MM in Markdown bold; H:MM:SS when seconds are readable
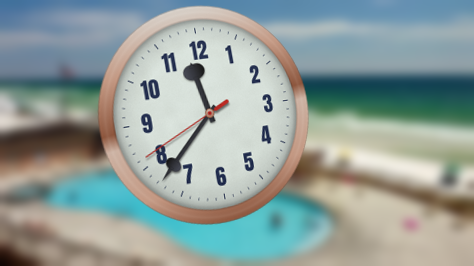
**11:37:41**
